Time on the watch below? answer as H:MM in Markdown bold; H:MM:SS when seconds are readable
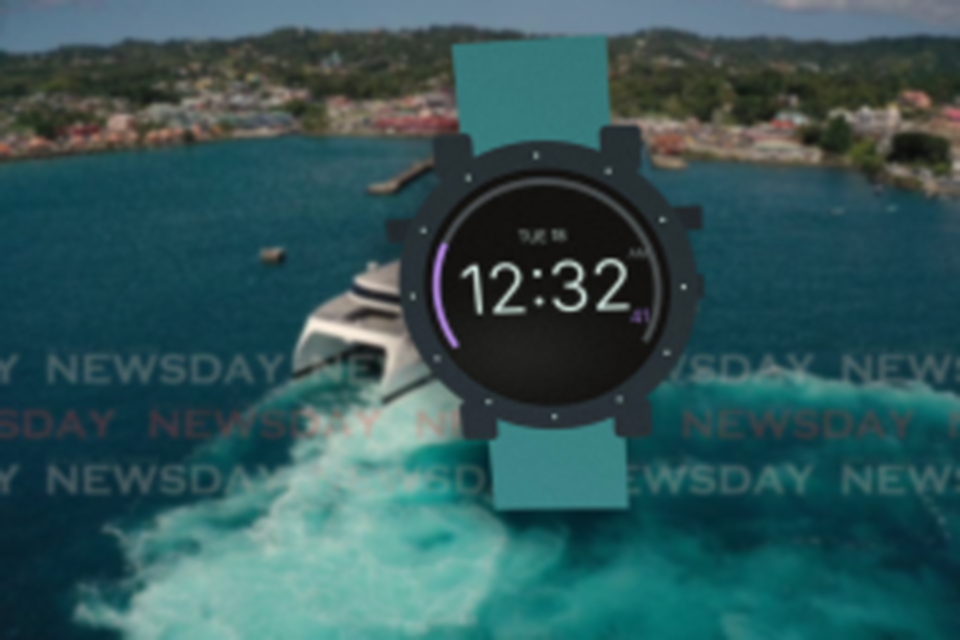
**12:32**
